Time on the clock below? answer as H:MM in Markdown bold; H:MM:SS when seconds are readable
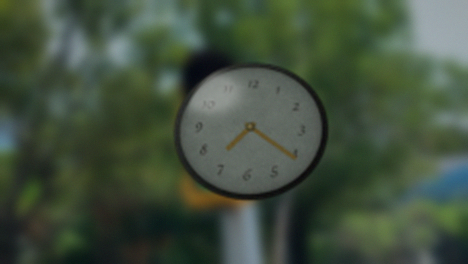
**7:21**
